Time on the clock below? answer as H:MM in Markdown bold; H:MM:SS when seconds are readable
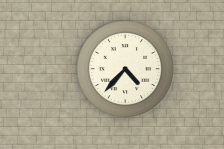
**4:37**
